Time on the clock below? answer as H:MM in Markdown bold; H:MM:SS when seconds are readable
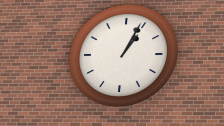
**1:04**
